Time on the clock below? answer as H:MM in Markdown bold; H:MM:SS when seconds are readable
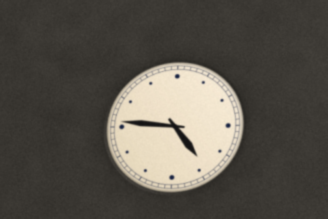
**4:46**
